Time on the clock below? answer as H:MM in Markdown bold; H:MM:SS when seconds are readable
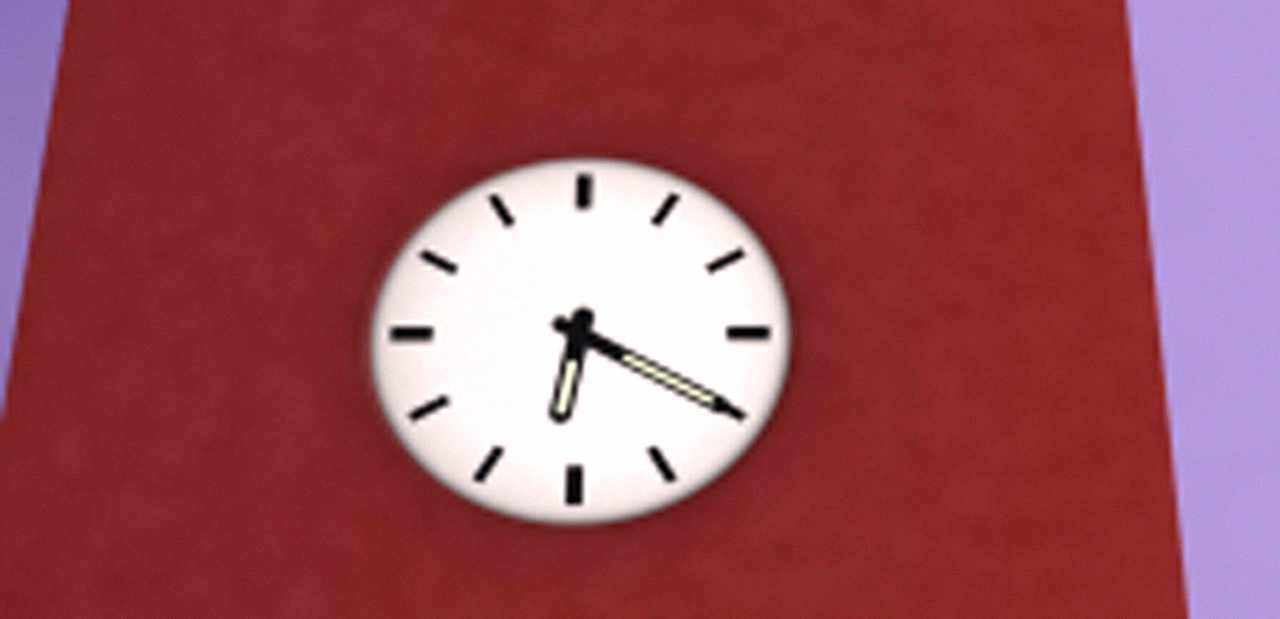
**6:20**
